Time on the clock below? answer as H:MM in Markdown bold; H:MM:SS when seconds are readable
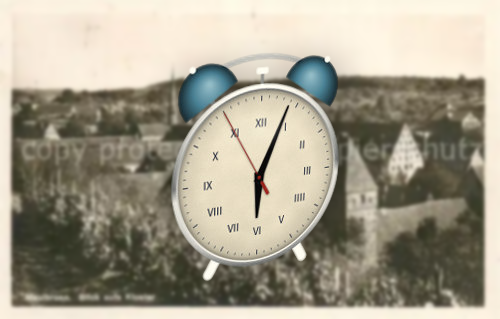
**6:03:55**
